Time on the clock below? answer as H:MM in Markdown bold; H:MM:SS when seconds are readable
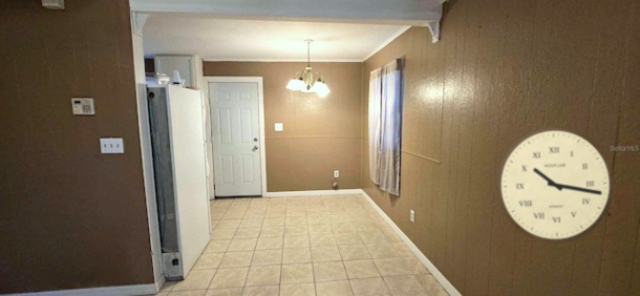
**10:17**
